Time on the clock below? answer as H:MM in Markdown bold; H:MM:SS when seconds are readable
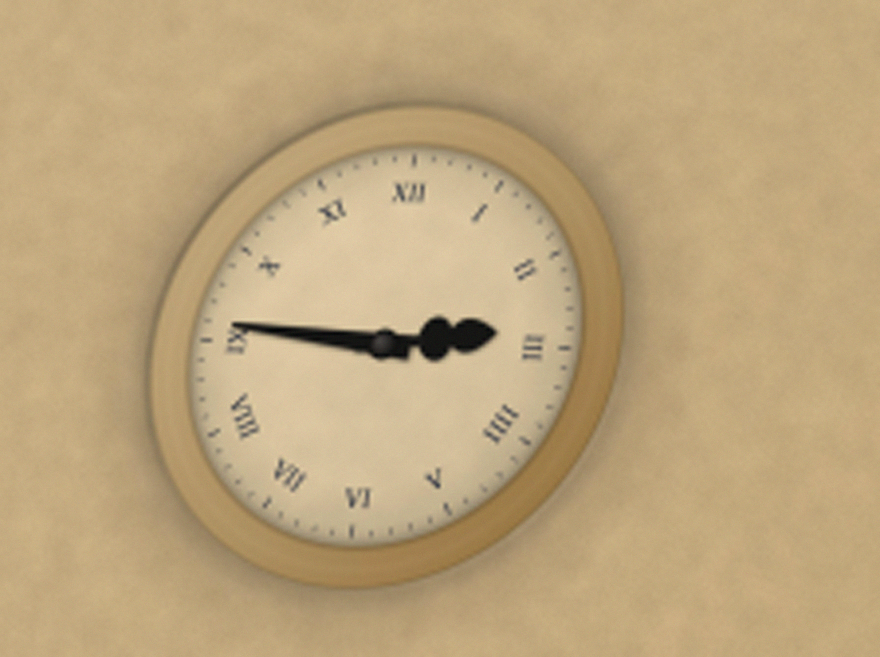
**2:46**
